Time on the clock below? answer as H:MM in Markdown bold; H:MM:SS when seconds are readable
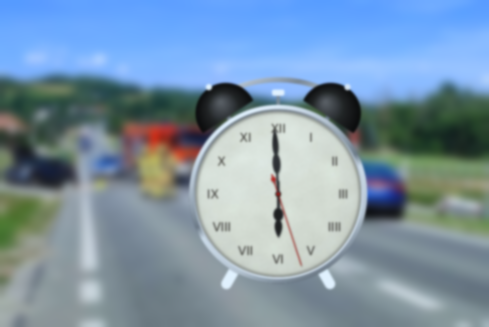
**5:59:27**
